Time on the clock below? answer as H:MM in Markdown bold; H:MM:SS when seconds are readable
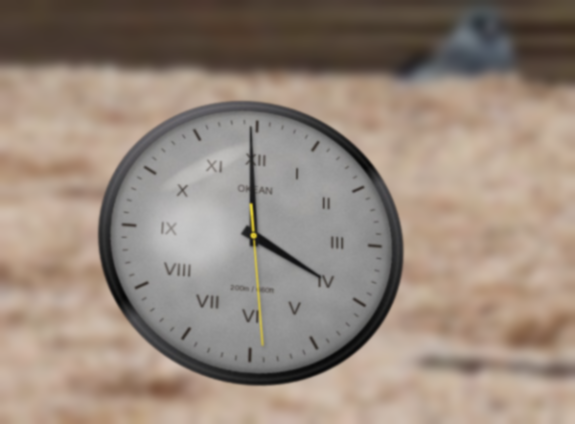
**3:59:29**
